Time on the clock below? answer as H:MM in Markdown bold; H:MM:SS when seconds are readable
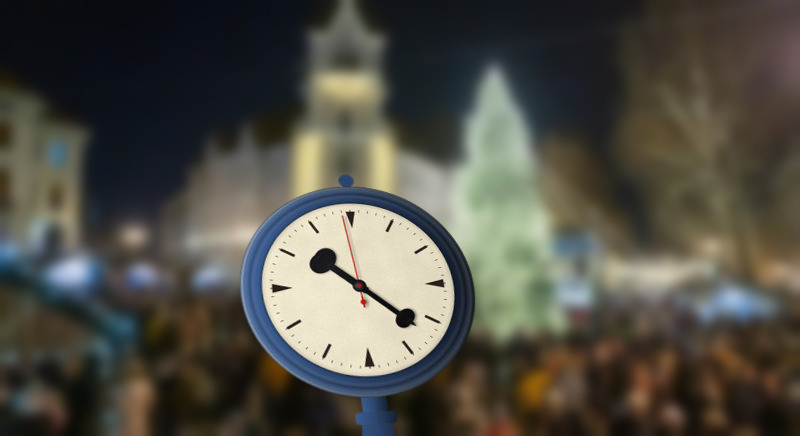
**10:21:59**
